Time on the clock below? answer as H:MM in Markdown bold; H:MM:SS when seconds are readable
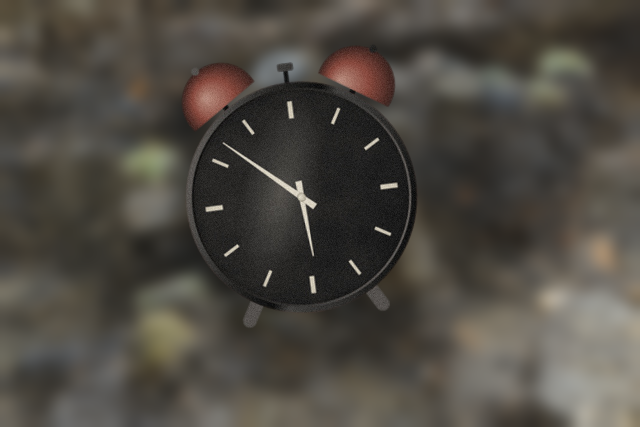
**5:52**
